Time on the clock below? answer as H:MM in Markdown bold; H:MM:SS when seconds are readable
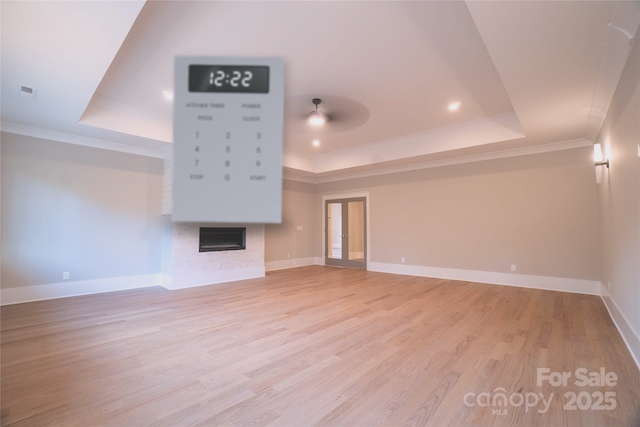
**12:22**
